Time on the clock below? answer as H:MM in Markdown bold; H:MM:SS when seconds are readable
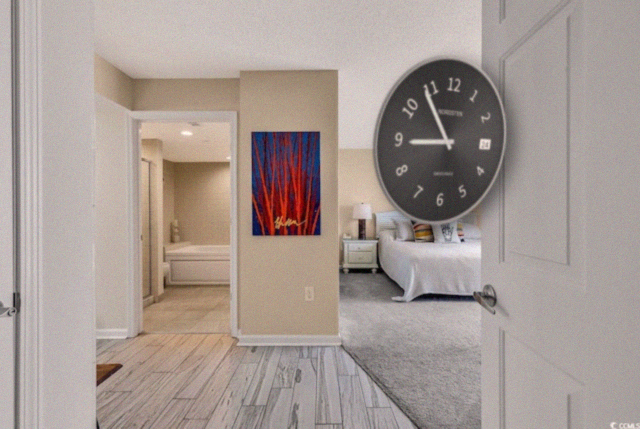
**8:54**
